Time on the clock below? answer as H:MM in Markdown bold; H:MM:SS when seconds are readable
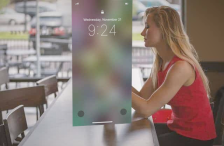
**9:24**
